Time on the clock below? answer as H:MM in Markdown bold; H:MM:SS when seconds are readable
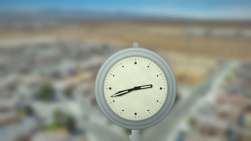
**2:42**
